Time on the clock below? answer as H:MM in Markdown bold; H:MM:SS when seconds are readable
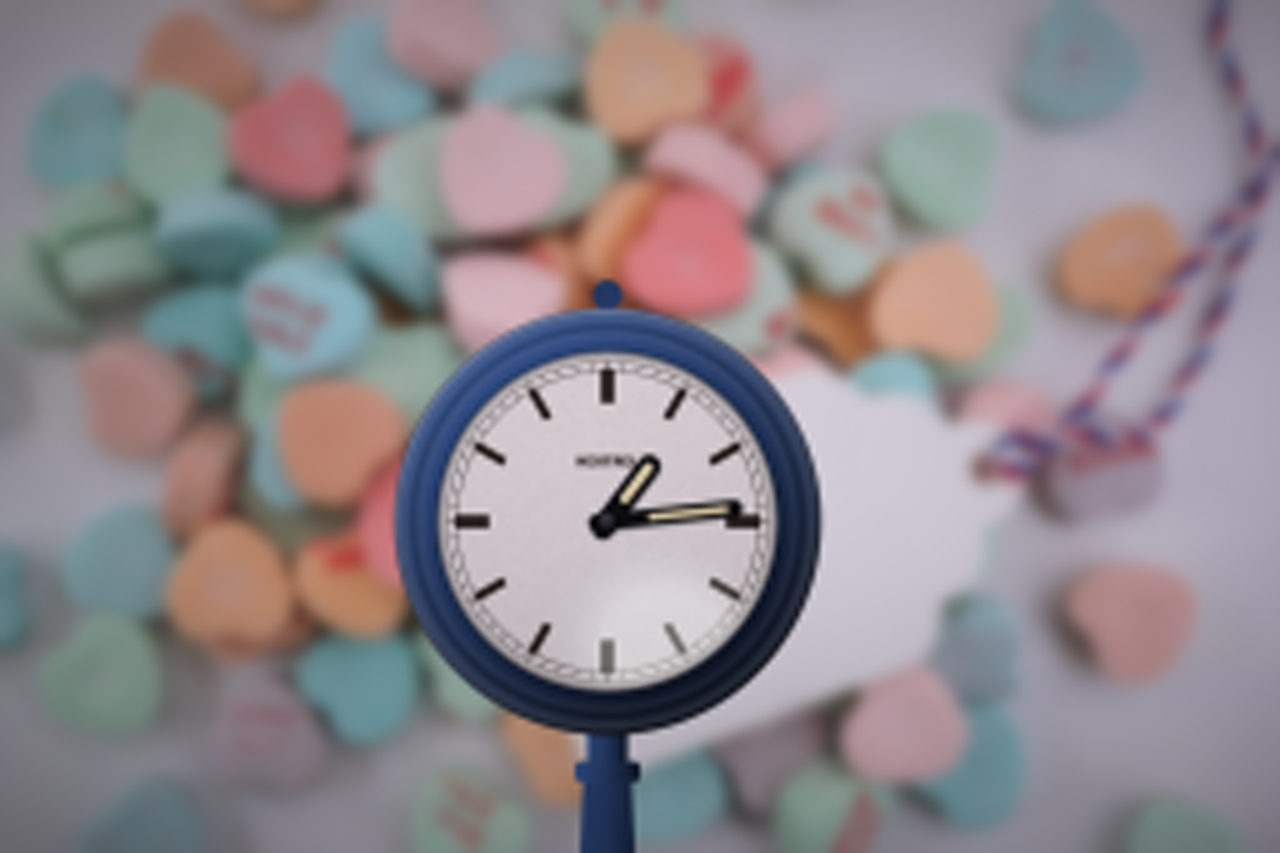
**1:14**
